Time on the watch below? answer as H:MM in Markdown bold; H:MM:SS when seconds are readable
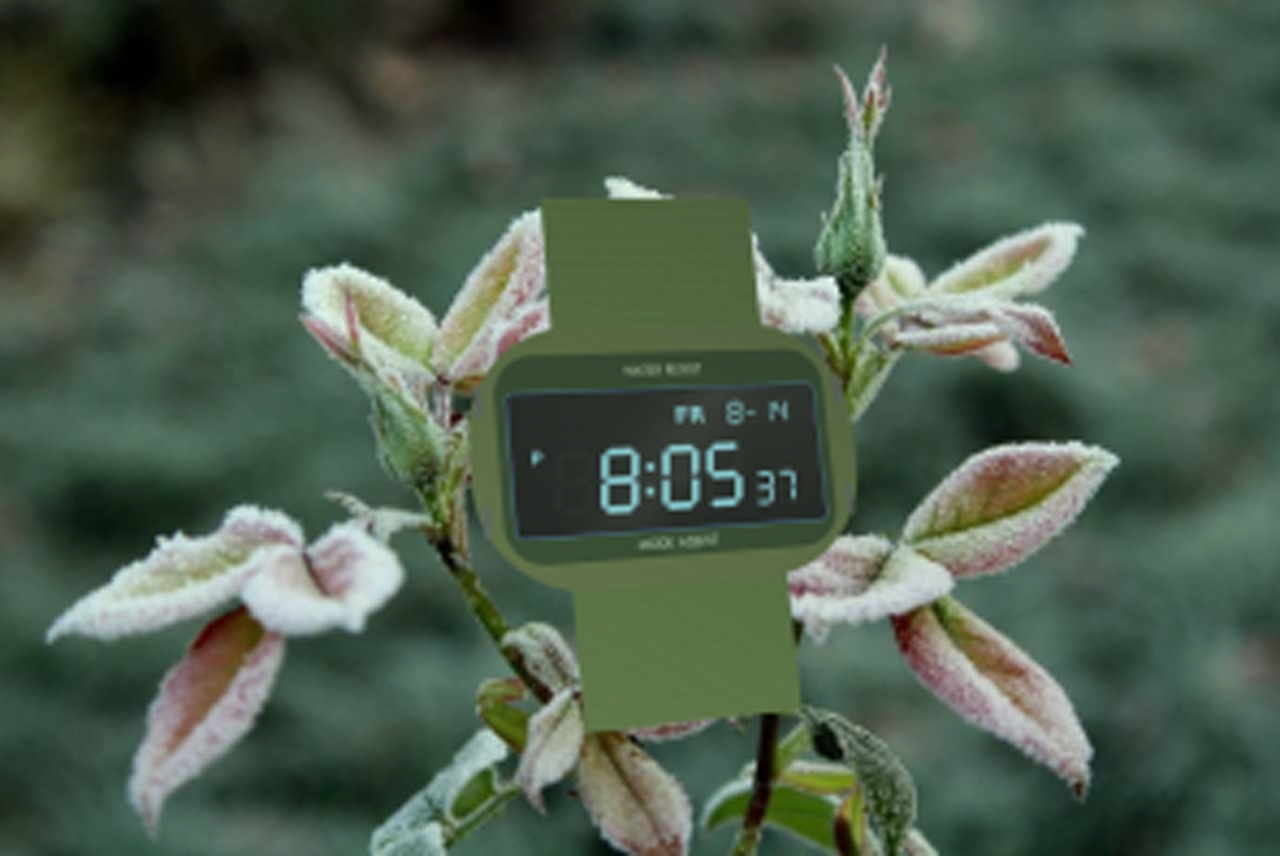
**8:05:37**
